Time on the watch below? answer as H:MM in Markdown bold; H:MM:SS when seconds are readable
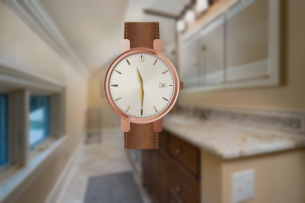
**11:30**
